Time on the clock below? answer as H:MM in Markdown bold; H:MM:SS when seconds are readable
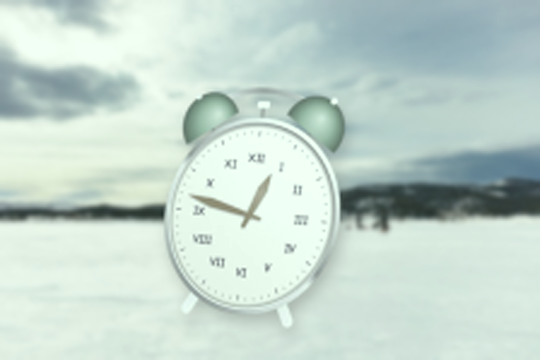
**12:47**
